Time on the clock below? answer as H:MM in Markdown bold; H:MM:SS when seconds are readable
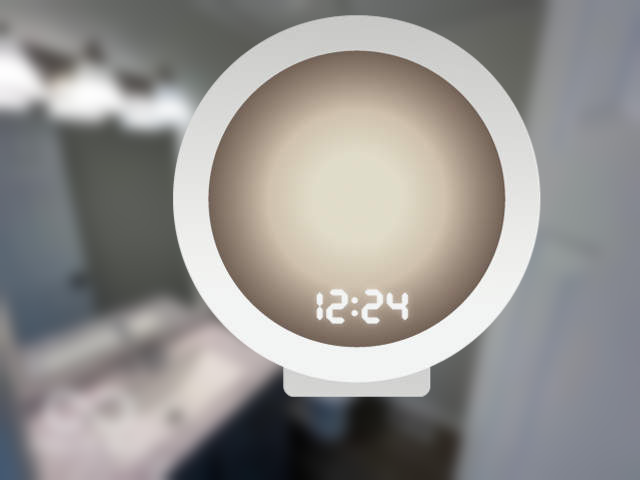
**12:24**
